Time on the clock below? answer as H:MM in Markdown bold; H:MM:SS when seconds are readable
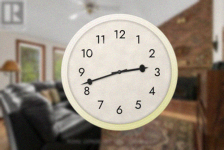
**2:42**
